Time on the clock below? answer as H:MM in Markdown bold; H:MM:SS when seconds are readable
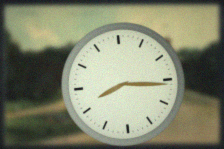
**8:16**
